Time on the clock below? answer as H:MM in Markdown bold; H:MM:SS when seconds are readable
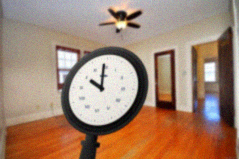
**9:59**
